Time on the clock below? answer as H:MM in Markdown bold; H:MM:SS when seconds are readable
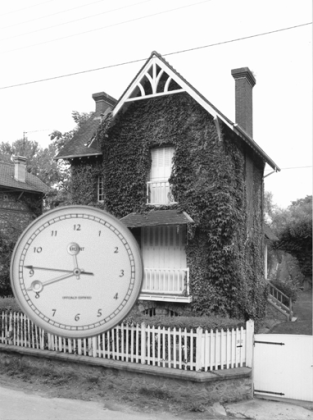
**11:41:46**
